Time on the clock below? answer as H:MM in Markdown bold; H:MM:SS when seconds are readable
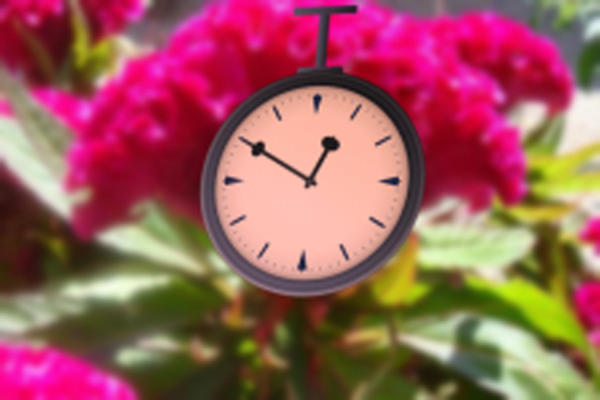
**12:50**
